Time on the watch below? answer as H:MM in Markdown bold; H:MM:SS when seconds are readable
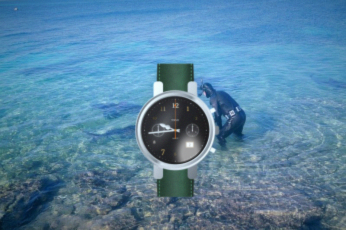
**9:44**
